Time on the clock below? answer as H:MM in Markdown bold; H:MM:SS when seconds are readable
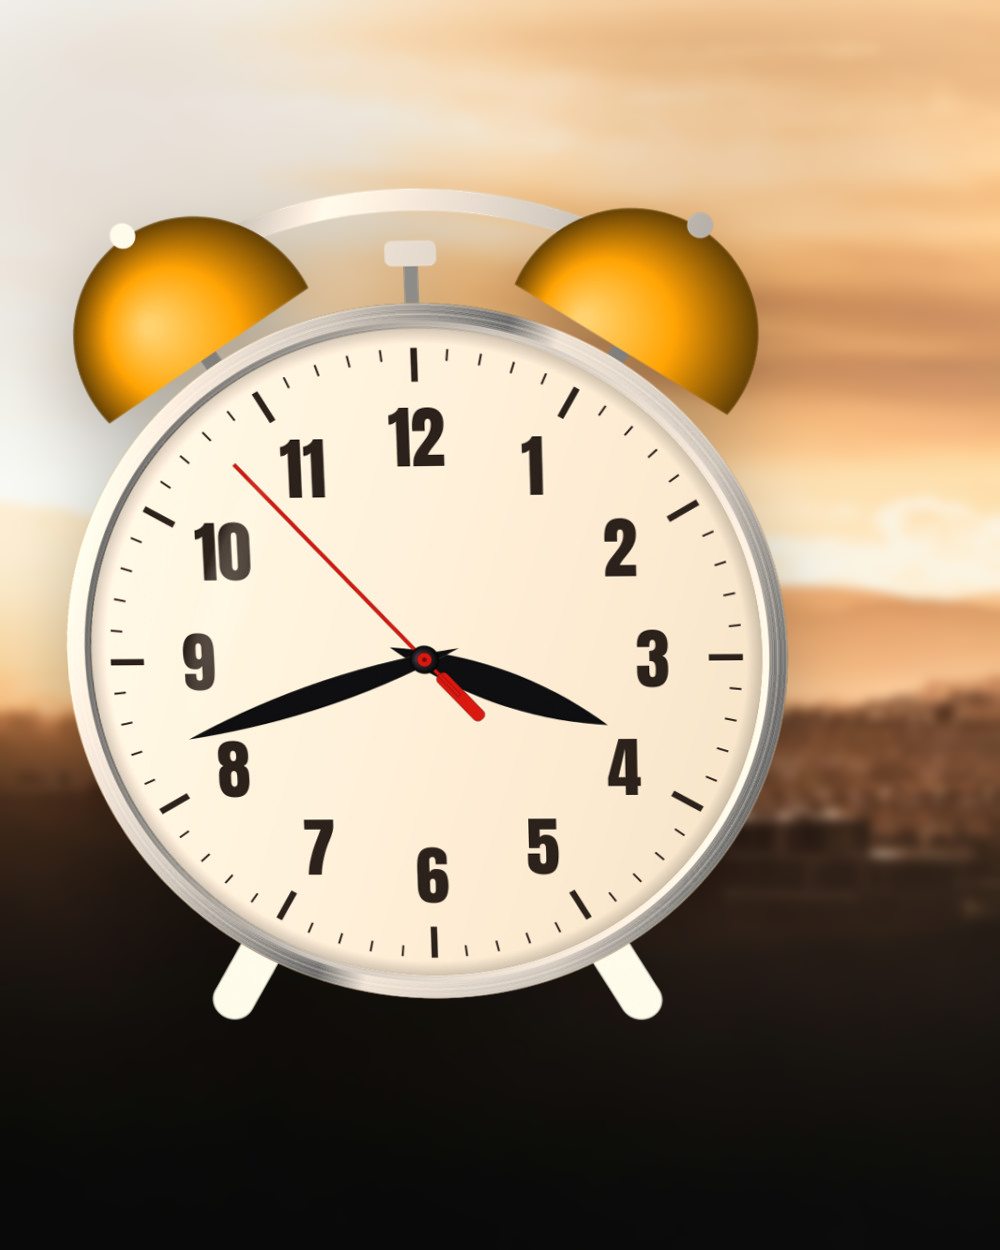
**3:41:53**
